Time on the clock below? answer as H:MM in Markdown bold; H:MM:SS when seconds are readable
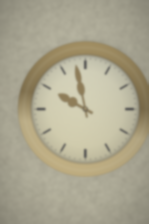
**9:58**
